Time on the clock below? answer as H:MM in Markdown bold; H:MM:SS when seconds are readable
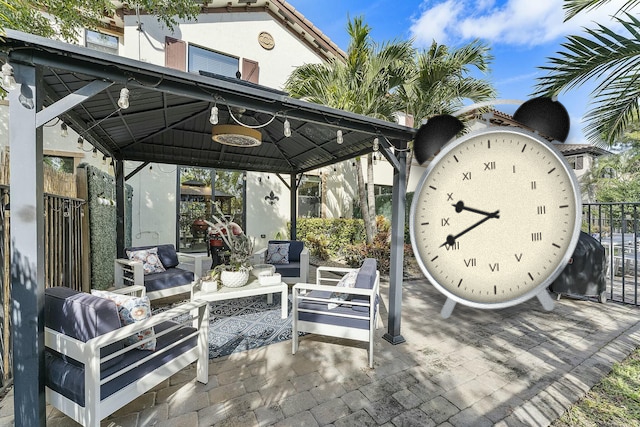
**9:41**
